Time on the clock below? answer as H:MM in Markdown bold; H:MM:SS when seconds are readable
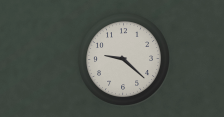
**9:22**
